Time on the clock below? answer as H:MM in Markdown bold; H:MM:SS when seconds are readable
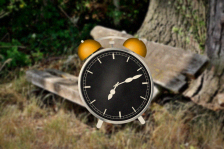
**7:12**
